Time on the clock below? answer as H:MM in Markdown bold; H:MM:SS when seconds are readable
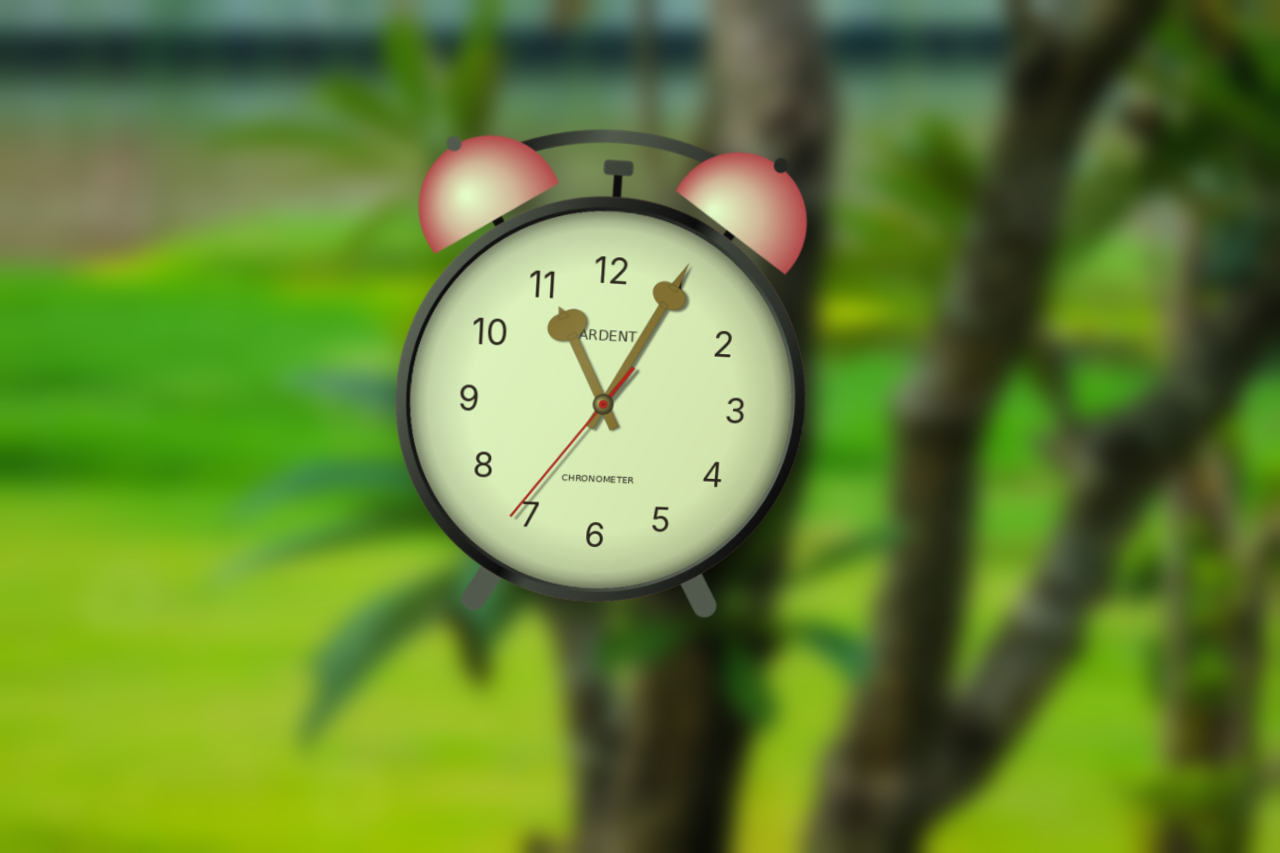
**11:04:36**
